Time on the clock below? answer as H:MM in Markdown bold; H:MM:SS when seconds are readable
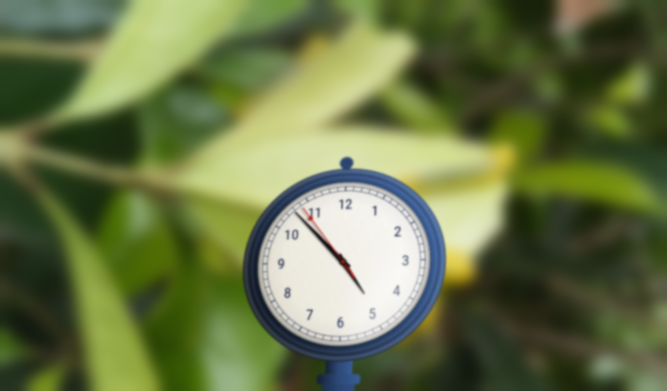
**4:52:54**
